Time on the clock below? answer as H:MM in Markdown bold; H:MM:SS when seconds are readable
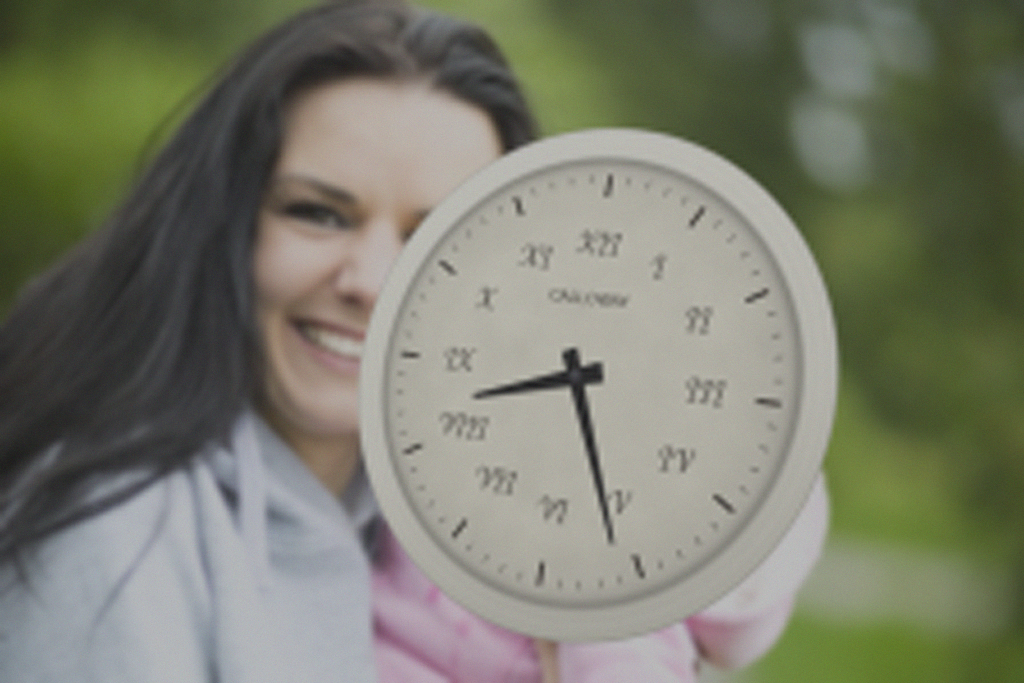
**8:26**
